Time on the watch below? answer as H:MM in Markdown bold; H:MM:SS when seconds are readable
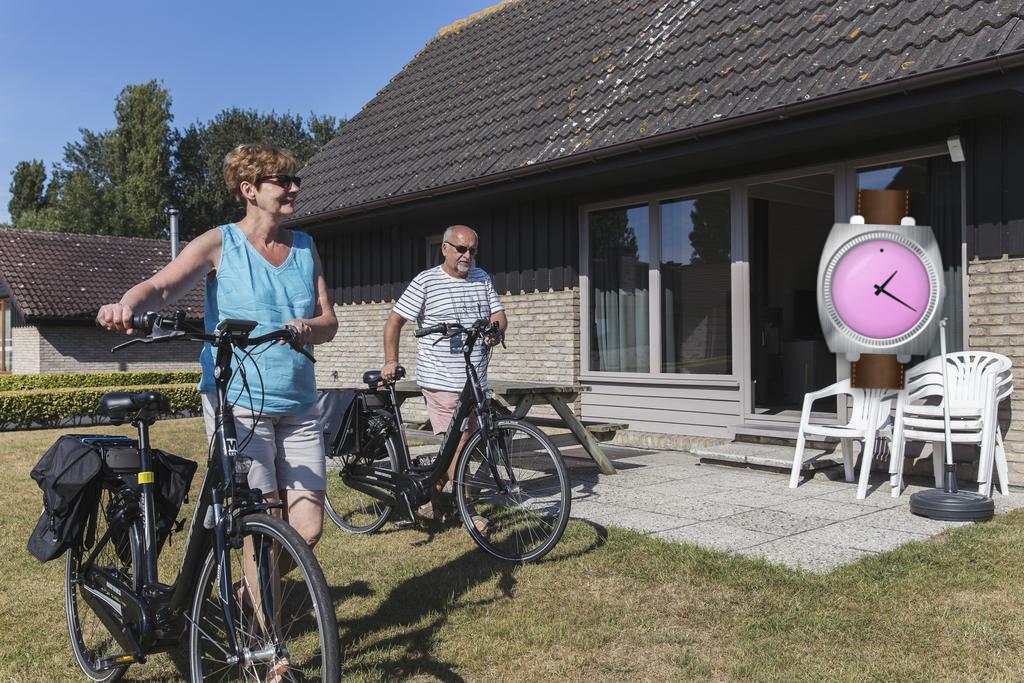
**1:20**
